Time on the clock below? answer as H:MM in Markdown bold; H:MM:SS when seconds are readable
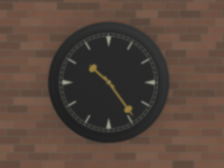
**10:24**
